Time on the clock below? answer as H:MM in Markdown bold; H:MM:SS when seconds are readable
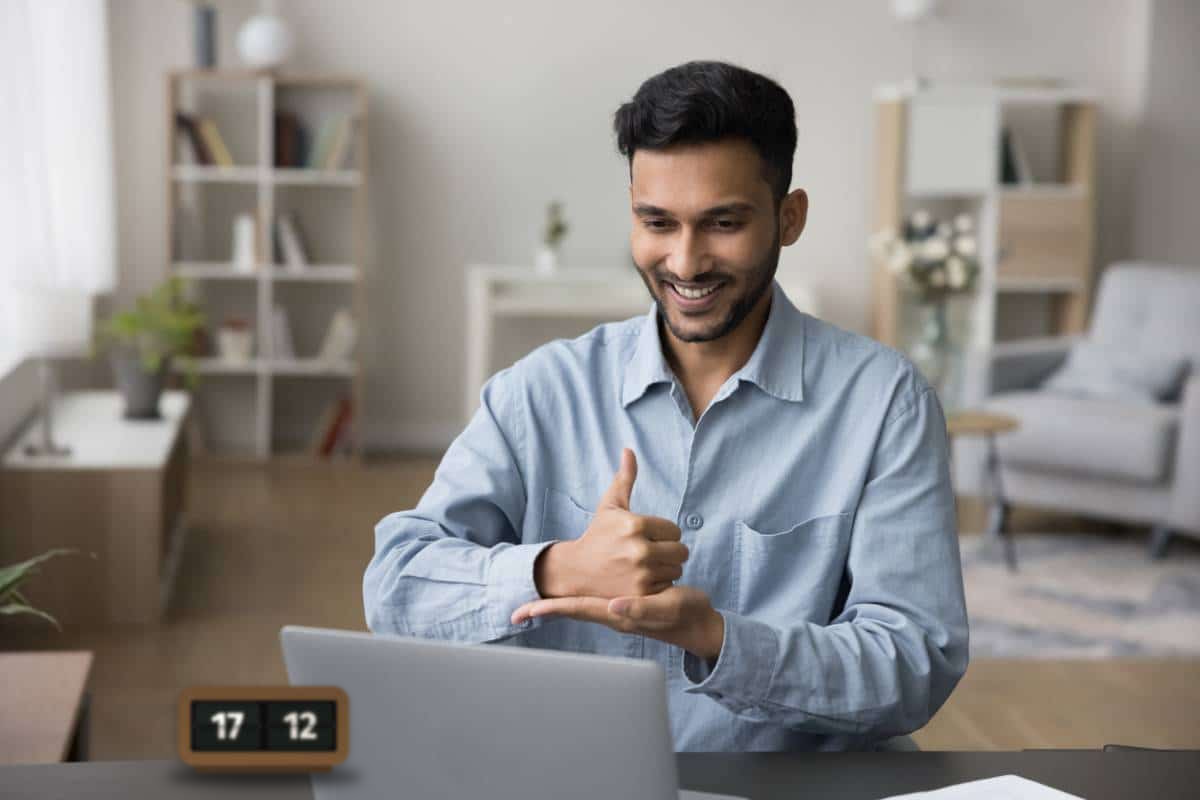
**17:12**
